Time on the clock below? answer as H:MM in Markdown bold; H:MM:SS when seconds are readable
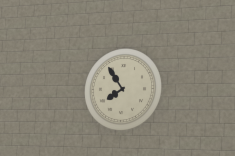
**7:54**
